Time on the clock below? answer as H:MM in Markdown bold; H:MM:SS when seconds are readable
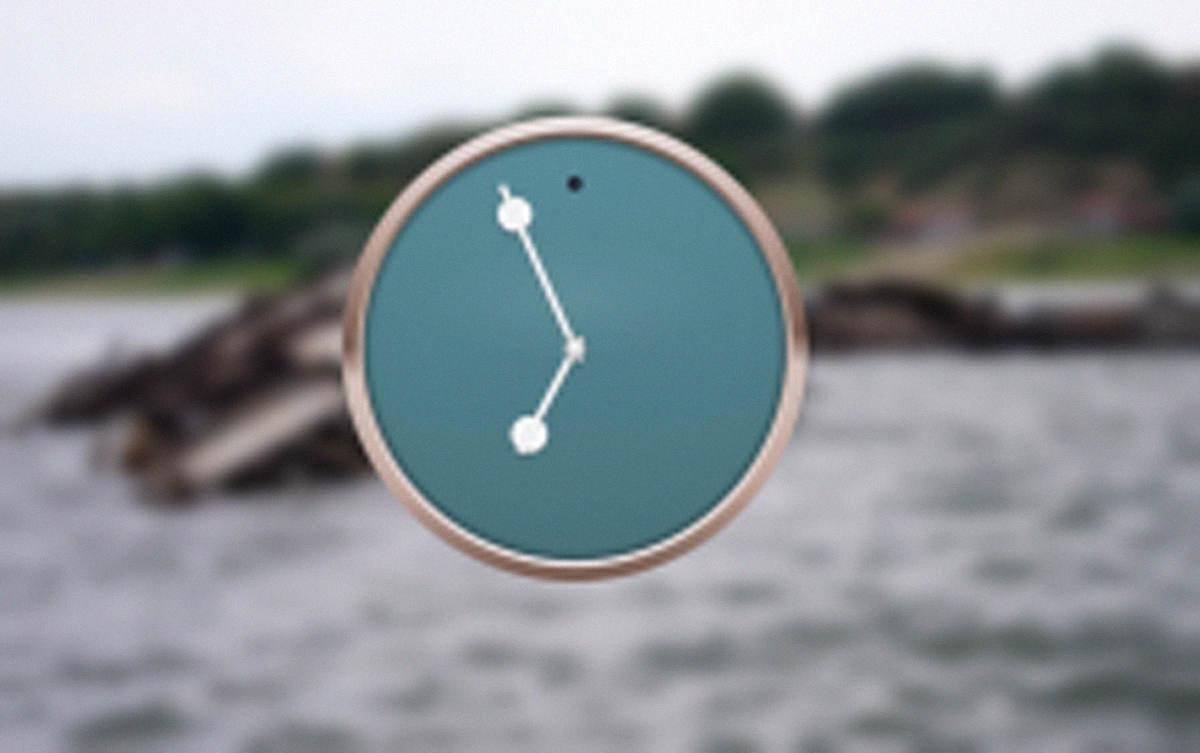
**6:56**
